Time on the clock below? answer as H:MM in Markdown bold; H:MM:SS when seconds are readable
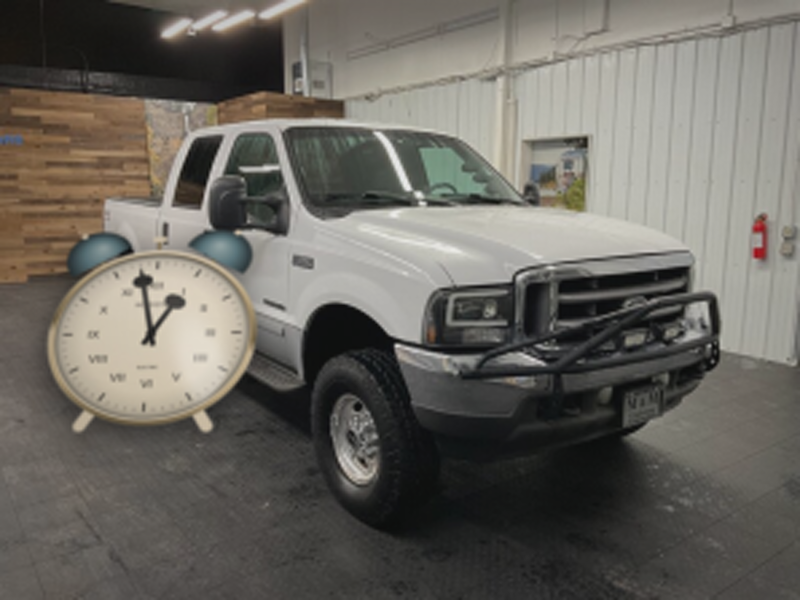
**12:58**
